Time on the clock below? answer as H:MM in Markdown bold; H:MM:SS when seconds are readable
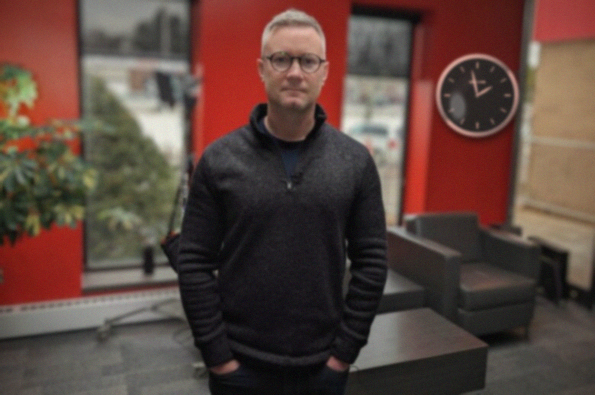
**1:58**
